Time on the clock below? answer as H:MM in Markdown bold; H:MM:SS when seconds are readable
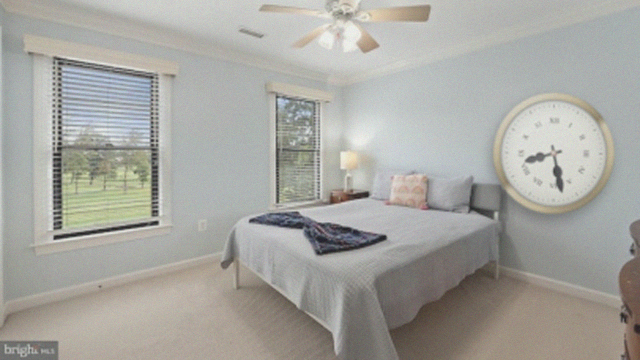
**8:28**
